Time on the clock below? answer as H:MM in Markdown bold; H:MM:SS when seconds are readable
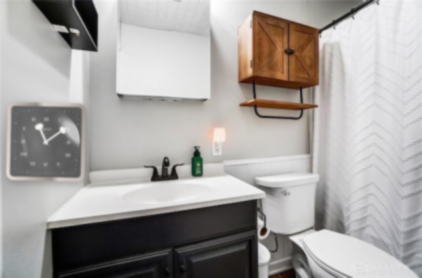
**11:09**
